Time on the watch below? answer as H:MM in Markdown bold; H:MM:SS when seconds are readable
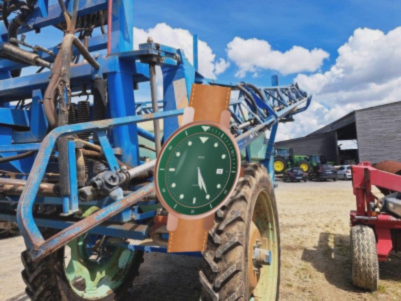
**5:25**
